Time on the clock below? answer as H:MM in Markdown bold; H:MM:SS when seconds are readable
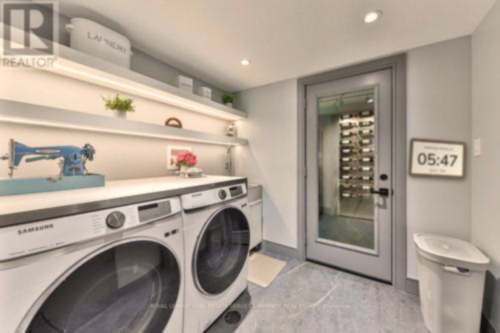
**5:47**
